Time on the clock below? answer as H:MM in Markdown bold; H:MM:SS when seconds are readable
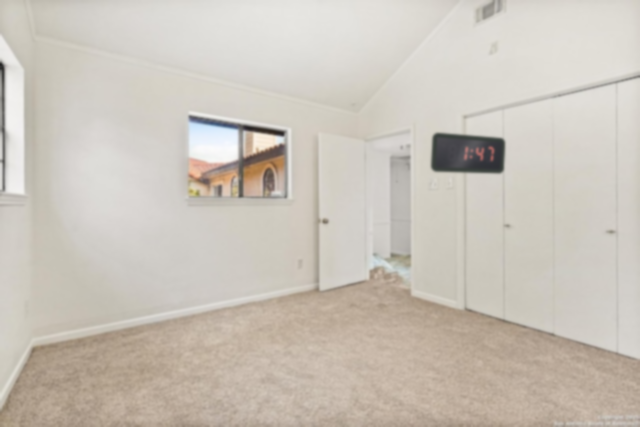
**1:47**
